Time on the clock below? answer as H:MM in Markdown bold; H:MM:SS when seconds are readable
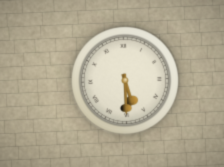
**5:30**
